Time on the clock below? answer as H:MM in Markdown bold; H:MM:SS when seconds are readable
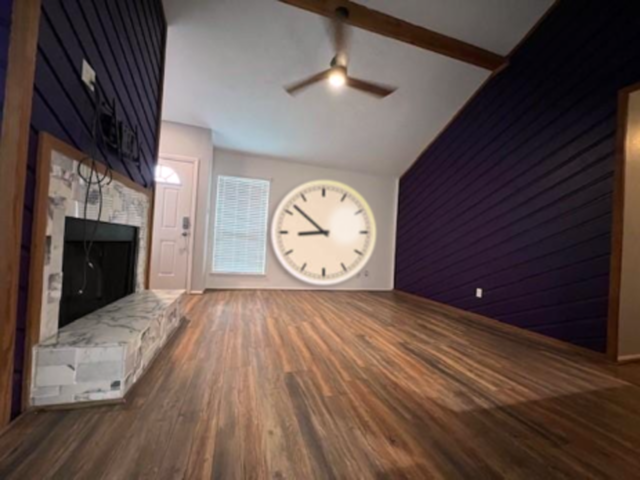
**8:52**
